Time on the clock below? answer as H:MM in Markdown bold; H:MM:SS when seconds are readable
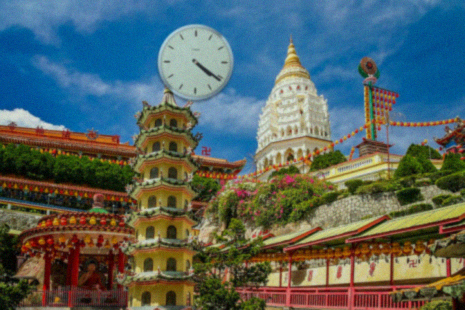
**4:21**
